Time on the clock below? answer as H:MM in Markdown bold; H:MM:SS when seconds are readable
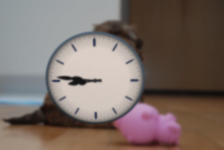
**8:46**
